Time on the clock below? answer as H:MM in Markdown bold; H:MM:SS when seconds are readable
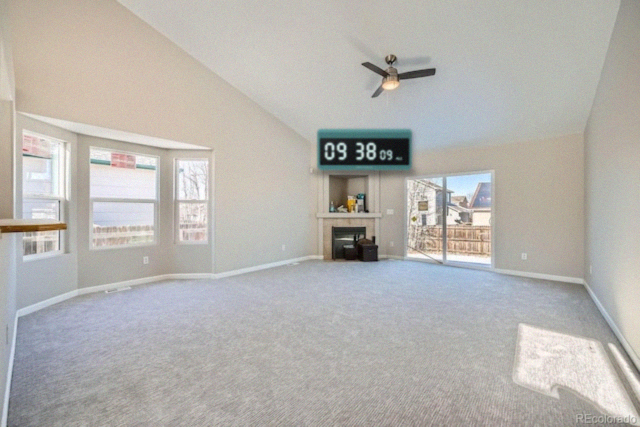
**9:38**
